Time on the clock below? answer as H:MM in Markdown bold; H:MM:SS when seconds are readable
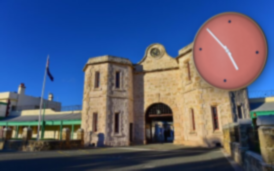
**4:52**
